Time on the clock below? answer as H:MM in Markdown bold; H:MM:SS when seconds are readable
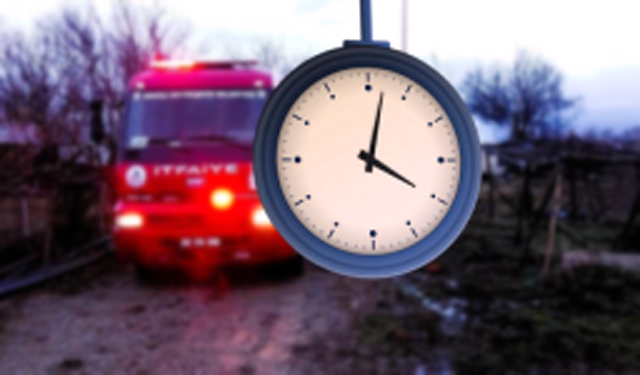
**4:02**
